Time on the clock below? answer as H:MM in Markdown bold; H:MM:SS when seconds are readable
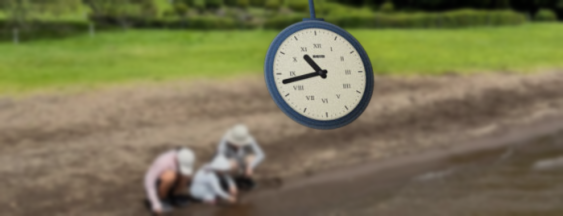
**10:43**
